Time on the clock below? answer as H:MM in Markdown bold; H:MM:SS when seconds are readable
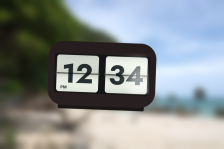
**12:34**
